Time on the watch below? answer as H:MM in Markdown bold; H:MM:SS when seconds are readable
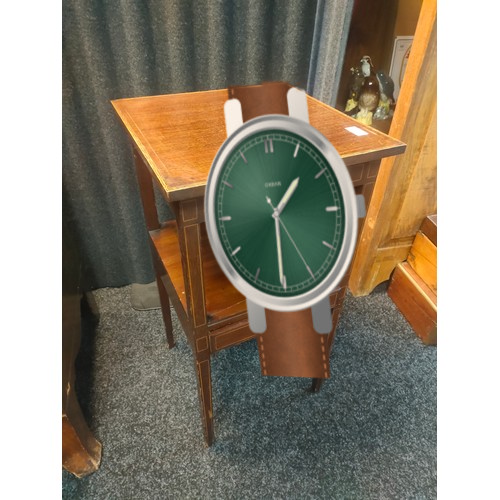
**1:30:25**
